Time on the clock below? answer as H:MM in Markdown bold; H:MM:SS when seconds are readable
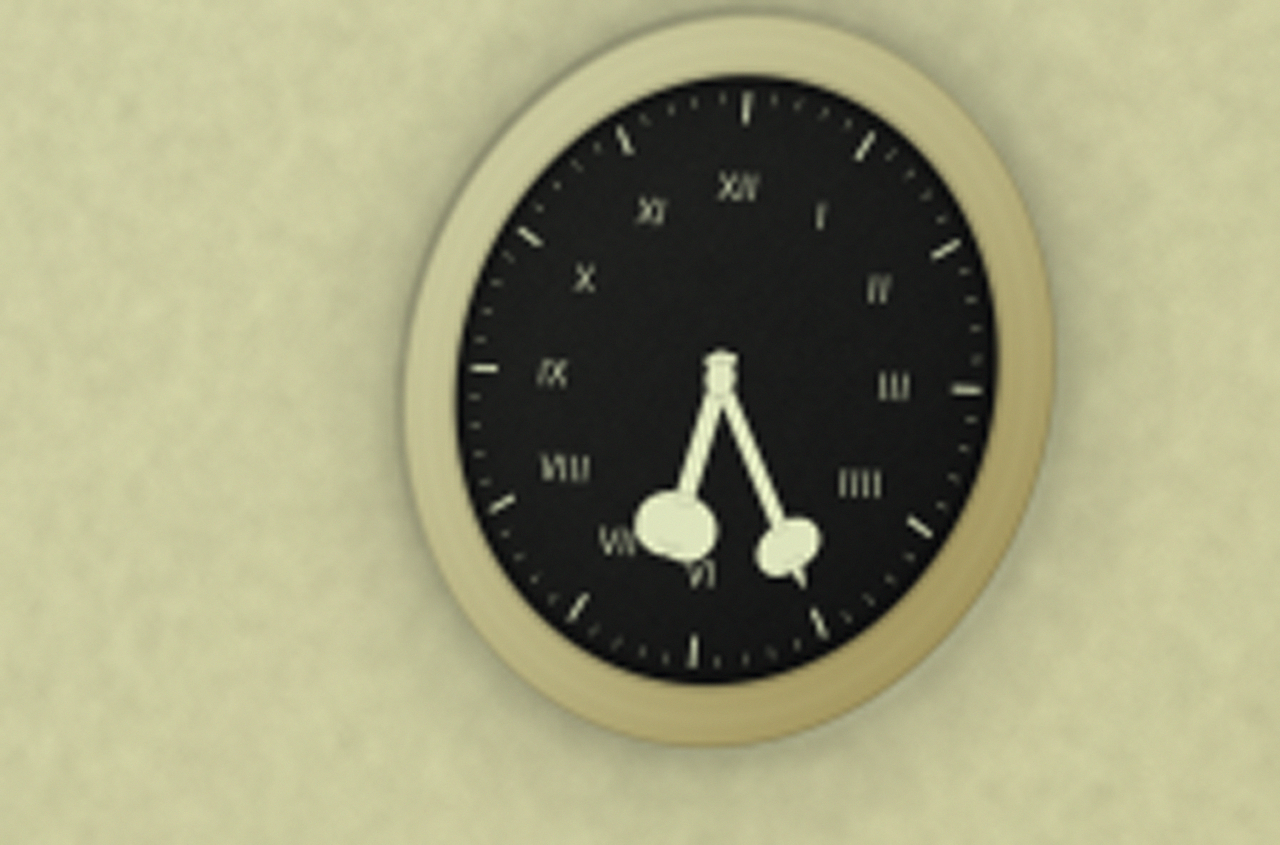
**6:25**
